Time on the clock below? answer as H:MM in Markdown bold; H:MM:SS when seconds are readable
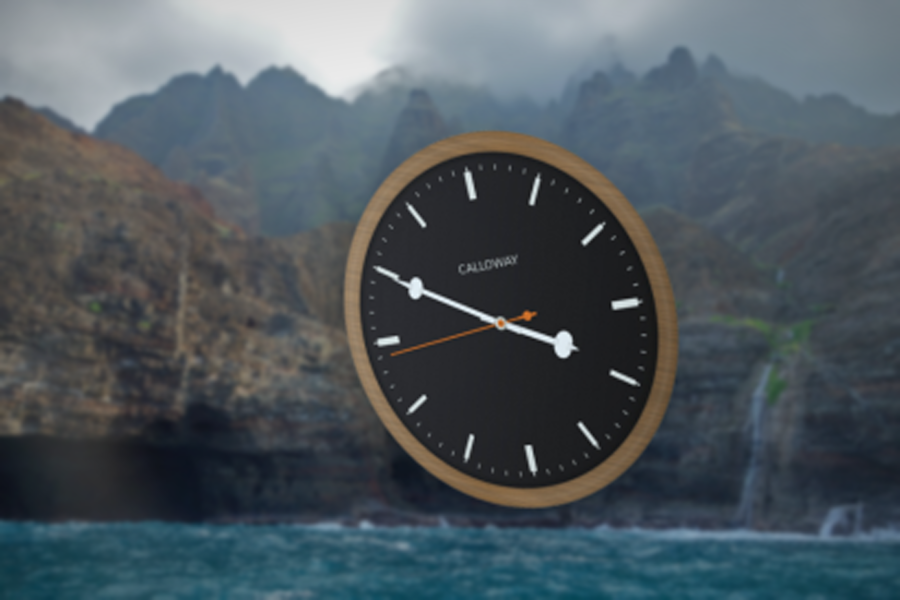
**3:49:44**
